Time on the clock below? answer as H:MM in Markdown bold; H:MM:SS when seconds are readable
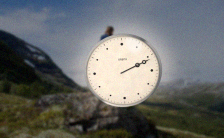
**2:11**
